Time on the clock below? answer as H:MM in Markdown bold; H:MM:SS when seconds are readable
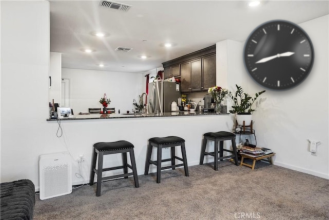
**2:42**
